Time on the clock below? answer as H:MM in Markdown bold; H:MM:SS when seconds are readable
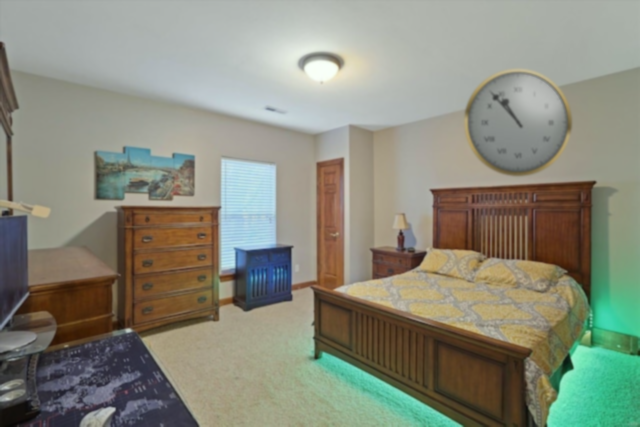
**10:53**
